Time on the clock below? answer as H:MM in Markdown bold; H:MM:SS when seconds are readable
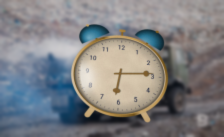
**6:14**
